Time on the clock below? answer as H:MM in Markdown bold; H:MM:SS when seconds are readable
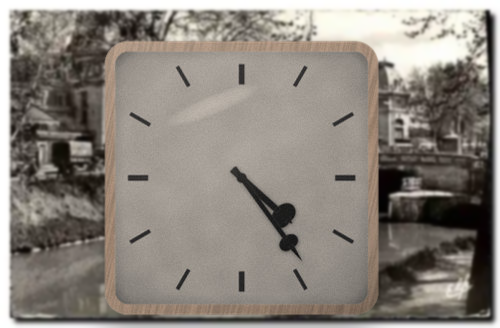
**4:24**
